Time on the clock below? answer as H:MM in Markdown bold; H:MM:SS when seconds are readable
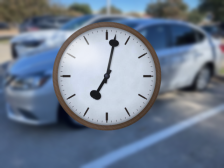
**7:02**
